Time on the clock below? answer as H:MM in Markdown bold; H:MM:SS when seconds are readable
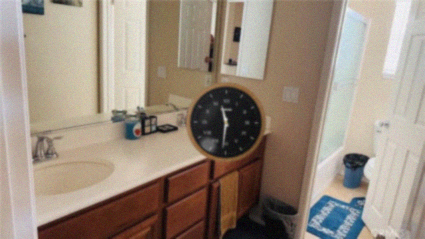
**11:31**
